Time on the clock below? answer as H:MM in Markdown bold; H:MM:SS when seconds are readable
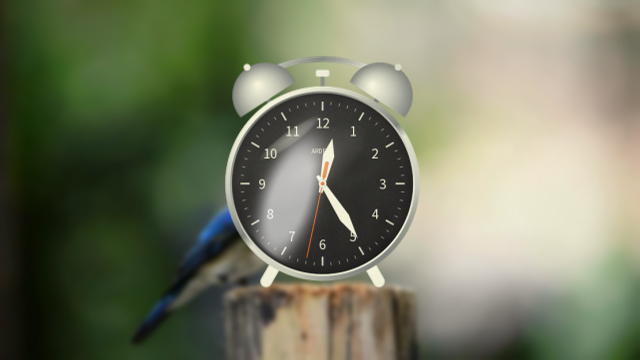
**12:24:32**
